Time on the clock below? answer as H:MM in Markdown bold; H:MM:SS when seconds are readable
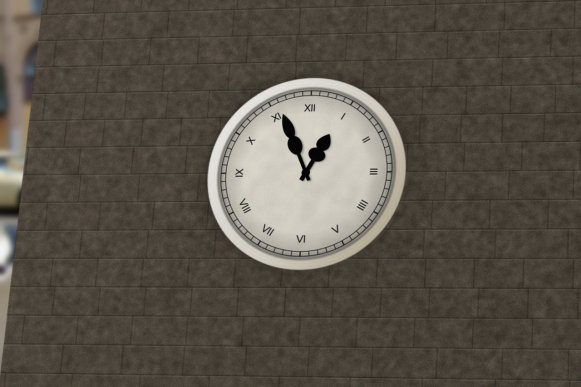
**12:56**
